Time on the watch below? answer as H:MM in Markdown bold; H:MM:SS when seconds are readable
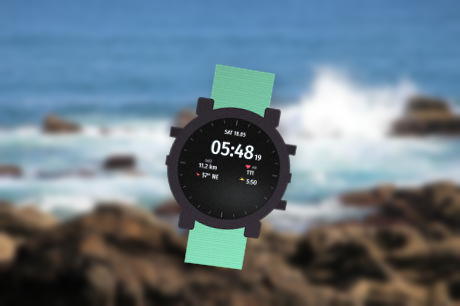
**5:48:19**
